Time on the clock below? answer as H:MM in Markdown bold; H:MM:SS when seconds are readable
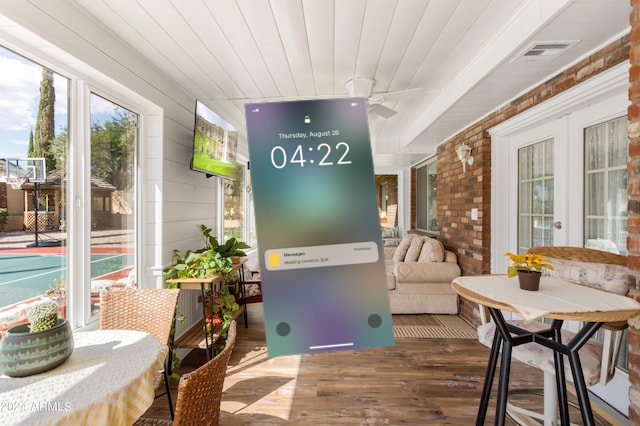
**4:22**
